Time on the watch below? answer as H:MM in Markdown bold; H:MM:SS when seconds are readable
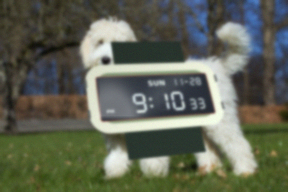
**9:10**
